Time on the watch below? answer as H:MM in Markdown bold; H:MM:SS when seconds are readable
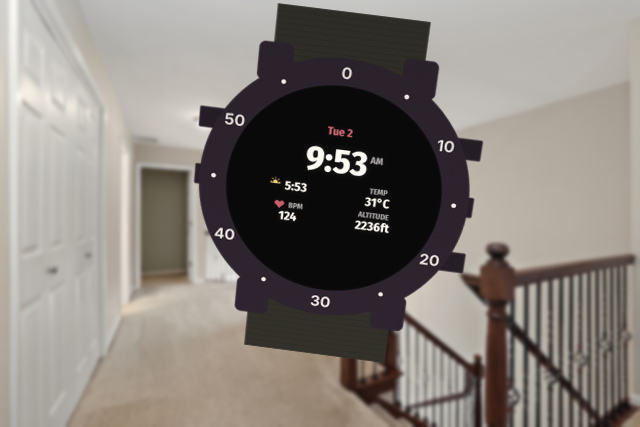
**9:53**
